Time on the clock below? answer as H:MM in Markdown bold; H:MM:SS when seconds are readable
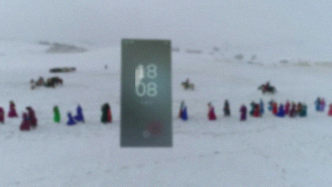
**18:08**
